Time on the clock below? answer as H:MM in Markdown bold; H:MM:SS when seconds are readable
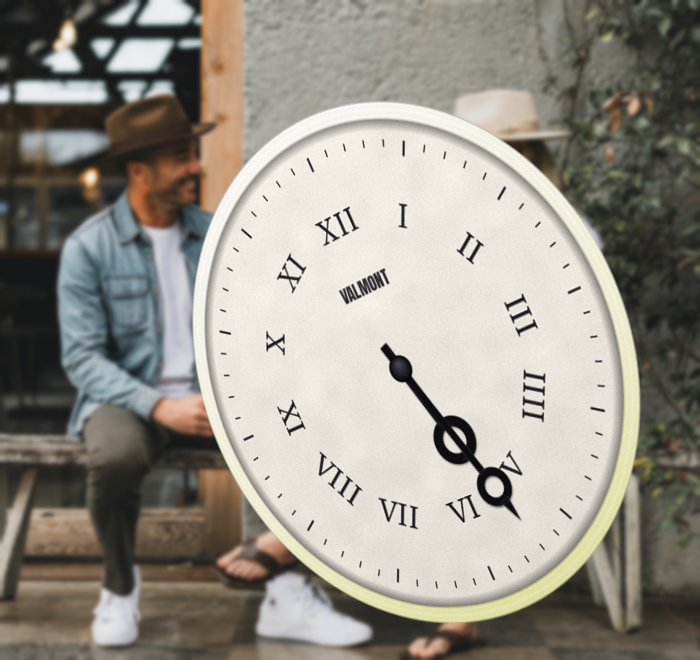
**5:27**
